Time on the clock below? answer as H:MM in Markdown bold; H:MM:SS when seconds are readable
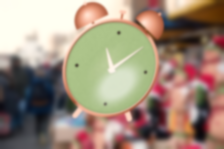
**11:08**
